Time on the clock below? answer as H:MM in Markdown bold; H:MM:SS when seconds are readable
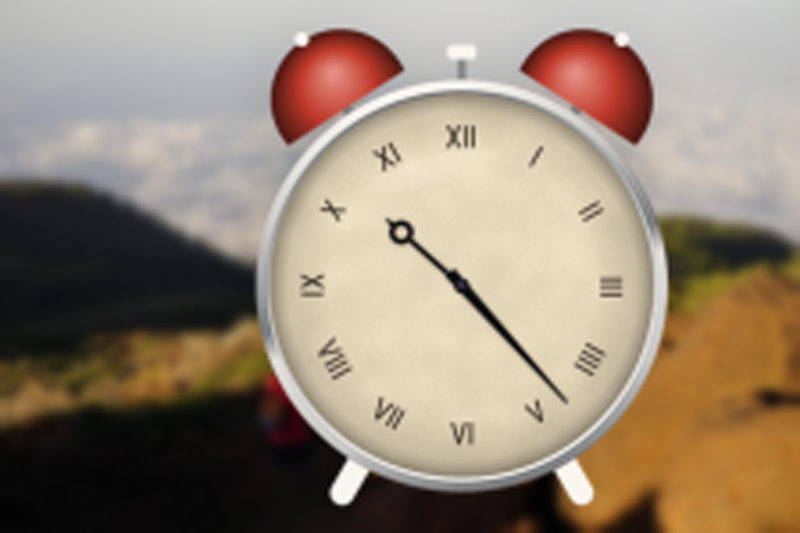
**10:23**
